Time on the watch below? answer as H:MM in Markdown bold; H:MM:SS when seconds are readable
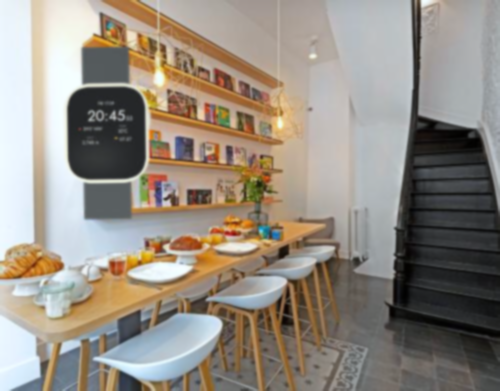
**20:45**
